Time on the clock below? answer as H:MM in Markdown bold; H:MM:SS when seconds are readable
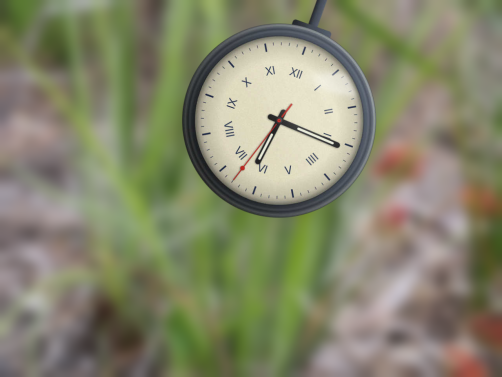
**6:15:33**
